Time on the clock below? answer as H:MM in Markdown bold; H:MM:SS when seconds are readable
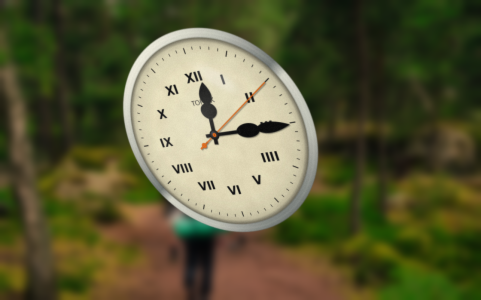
**12:15:10**
